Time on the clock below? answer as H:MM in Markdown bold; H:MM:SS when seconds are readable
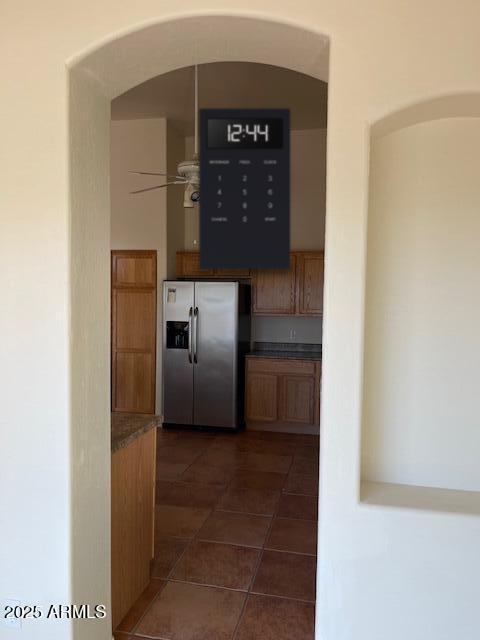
**12:44**
